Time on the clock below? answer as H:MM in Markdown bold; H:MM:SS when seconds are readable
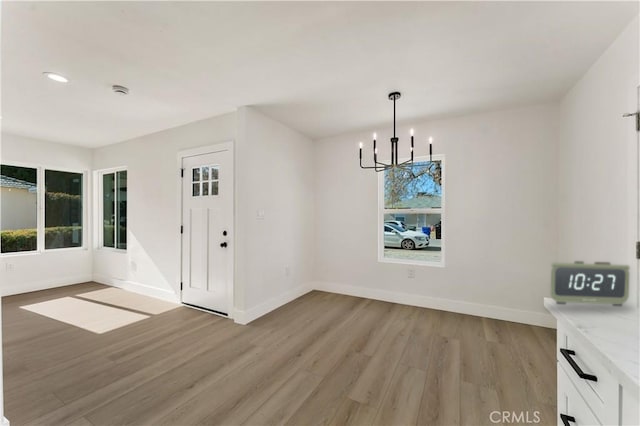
**10:27**
